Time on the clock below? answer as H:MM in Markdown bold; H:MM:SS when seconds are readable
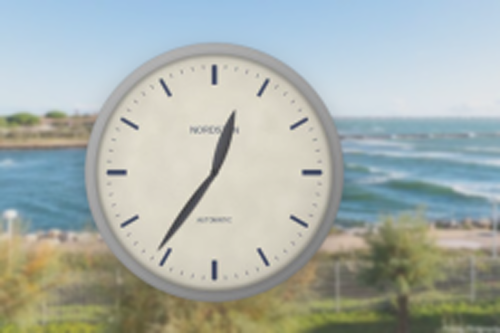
**12:36**
